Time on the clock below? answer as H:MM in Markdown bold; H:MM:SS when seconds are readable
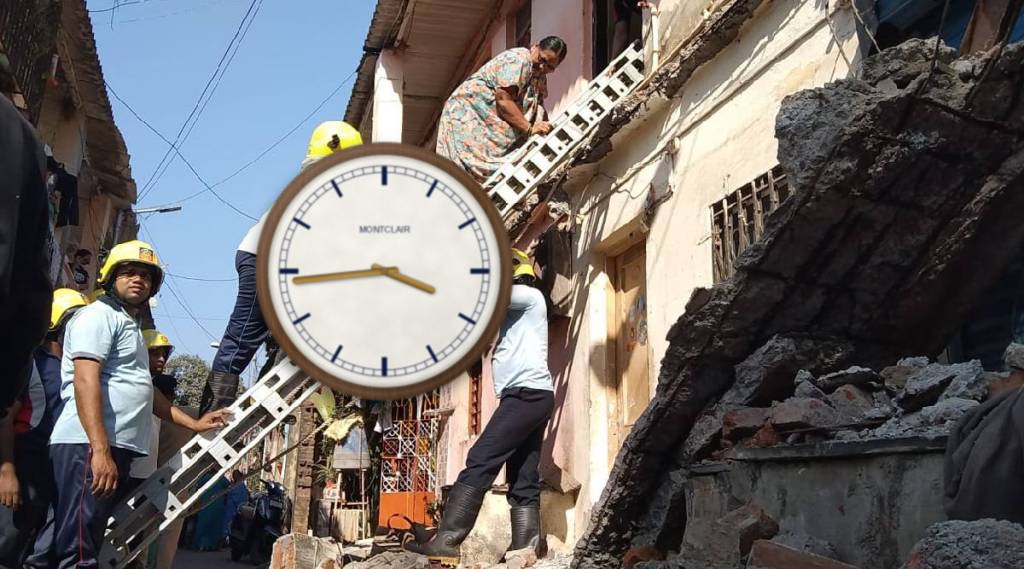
**3:44**
